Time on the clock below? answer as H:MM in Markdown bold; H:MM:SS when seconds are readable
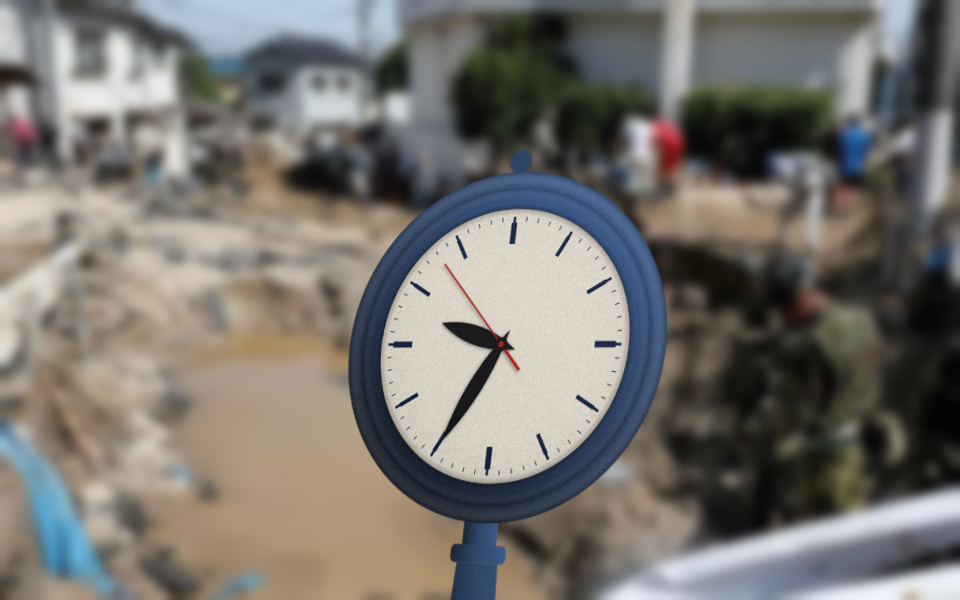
**9:34:53**
